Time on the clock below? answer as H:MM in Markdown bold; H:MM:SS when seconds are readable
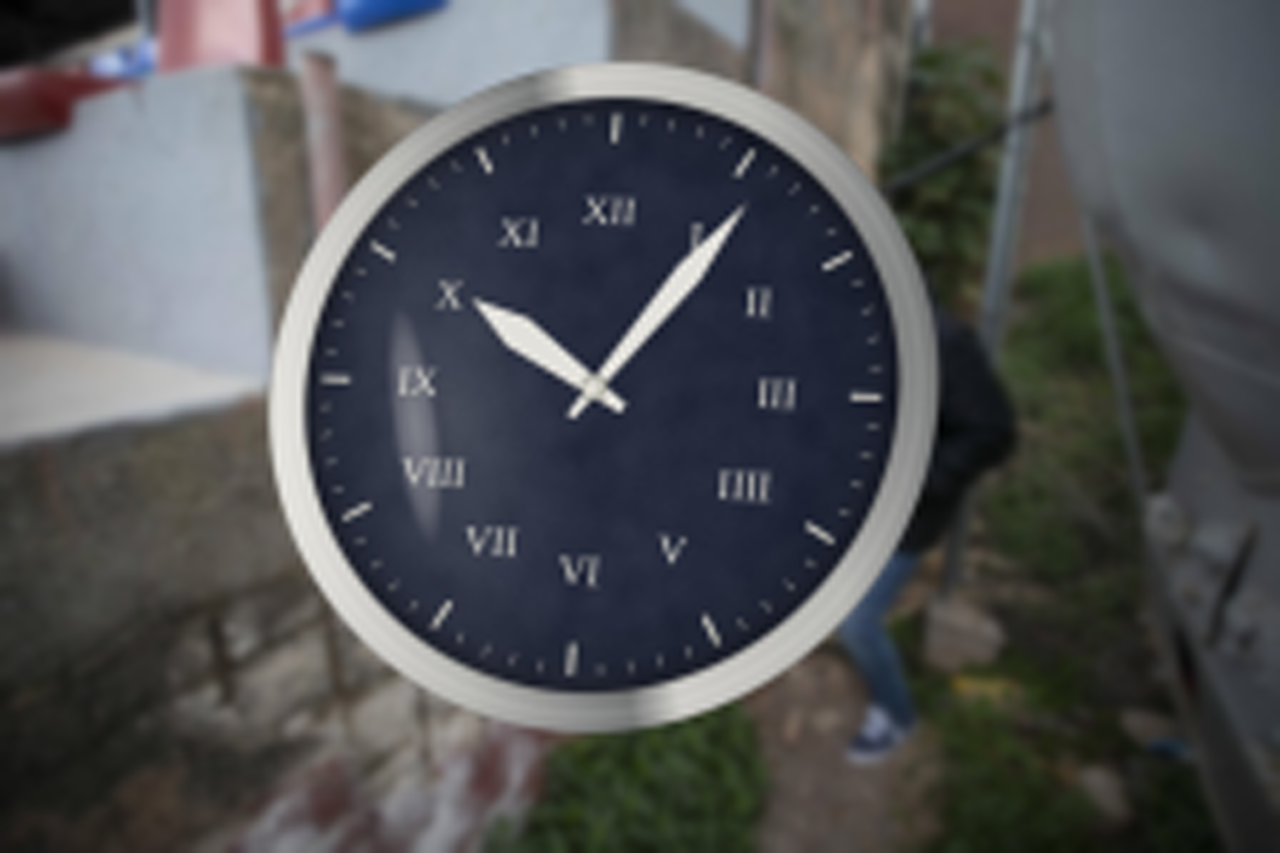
**10:06**
